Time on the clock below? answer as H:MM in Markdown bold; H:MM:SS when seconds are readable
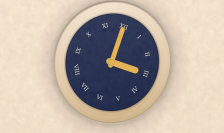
**3:00**
